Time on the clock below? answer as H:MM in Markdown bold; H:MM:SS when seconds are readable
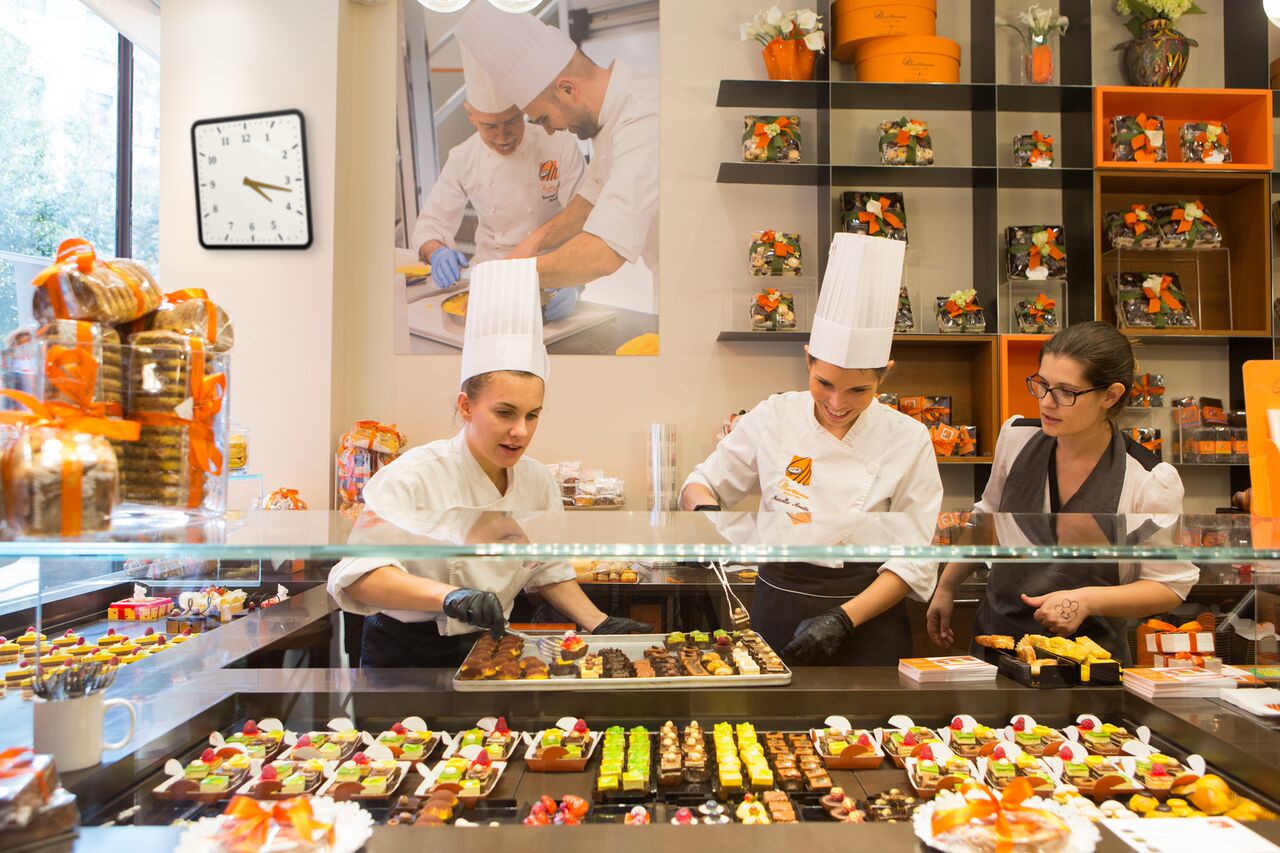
**4:17**
